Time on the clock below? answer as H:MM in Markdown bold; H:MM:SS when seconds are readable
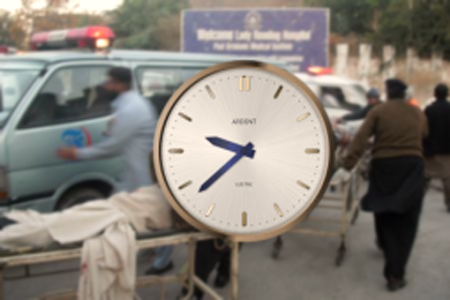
**9:38**
